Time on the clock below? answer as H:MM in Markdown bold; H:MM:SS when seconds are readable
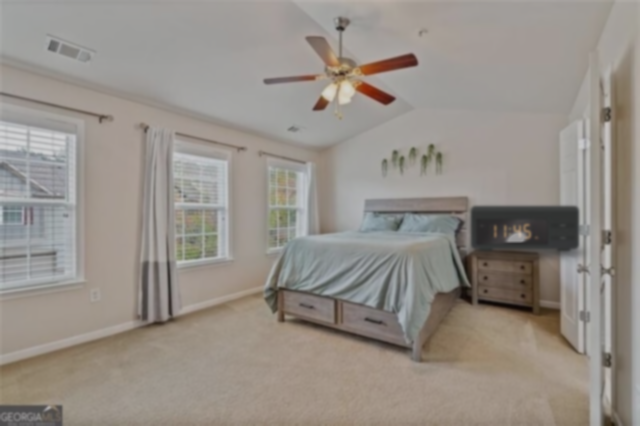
**11:45**
